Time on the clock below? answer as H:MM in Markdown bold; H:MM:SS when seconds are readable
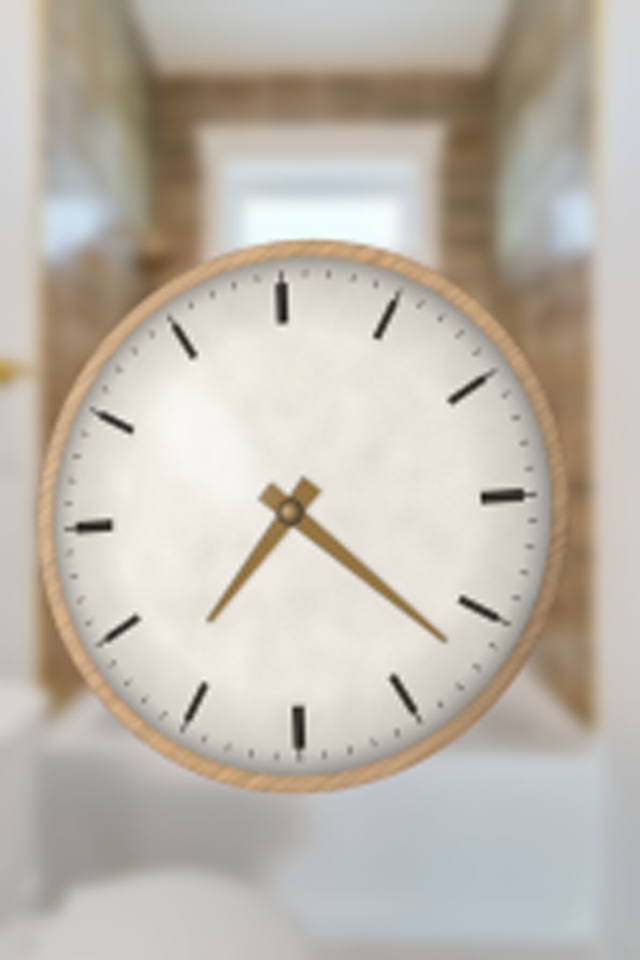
**7:22**
